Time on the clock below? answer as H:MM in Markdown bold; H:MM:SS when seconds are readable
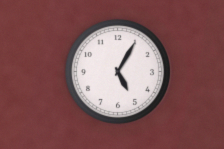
**5:05**
